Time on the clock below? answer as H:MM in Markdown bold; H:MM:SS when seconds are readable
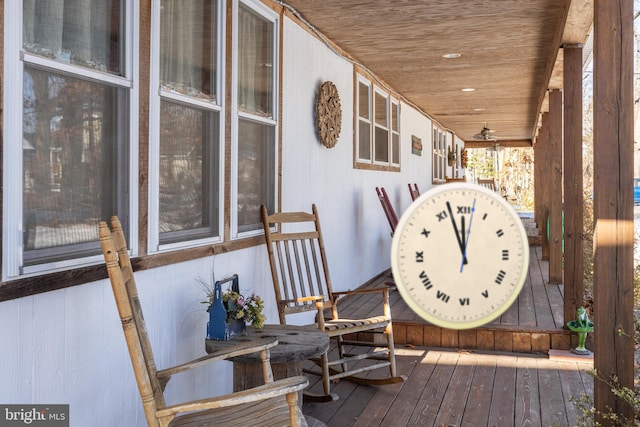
**11:57:02**
